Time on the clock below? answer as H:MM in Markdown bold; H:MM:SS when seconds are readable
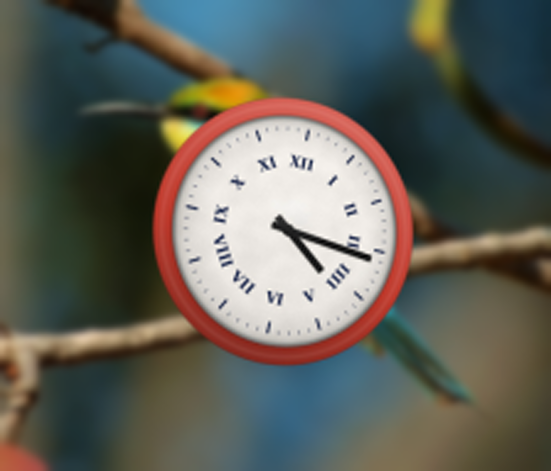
**4:16**
